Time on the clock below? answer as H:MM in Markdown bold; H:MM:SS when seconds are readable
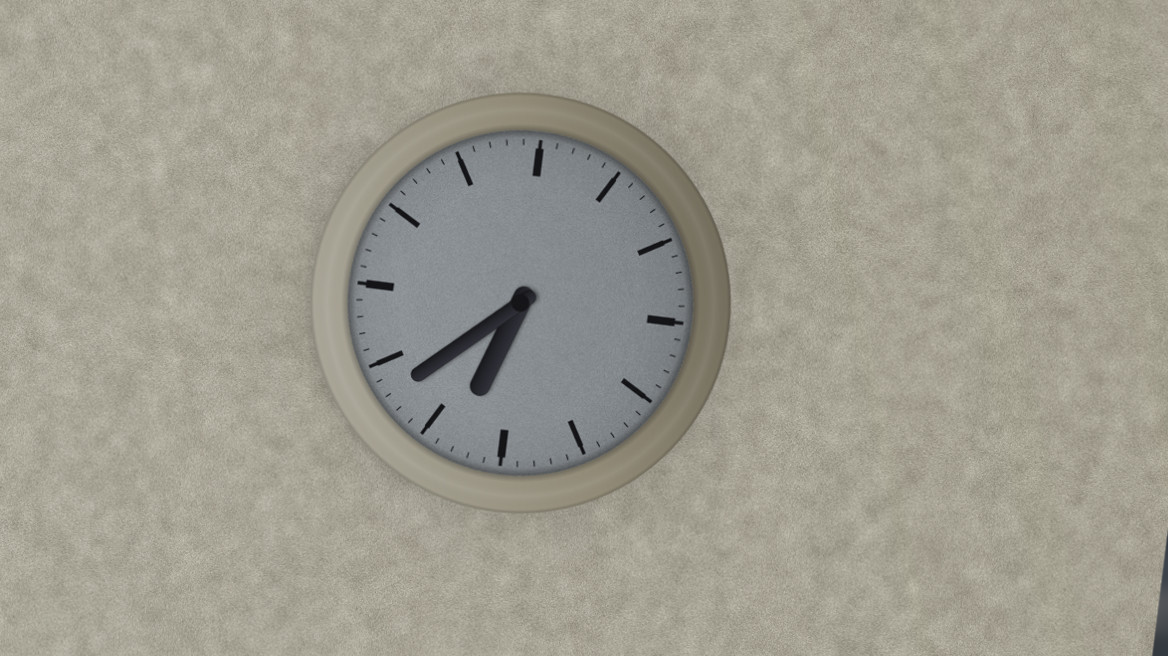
**6:38**
